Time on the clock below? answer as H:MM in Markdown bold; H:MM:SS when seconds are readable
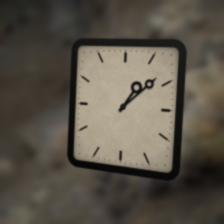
**1:08**
